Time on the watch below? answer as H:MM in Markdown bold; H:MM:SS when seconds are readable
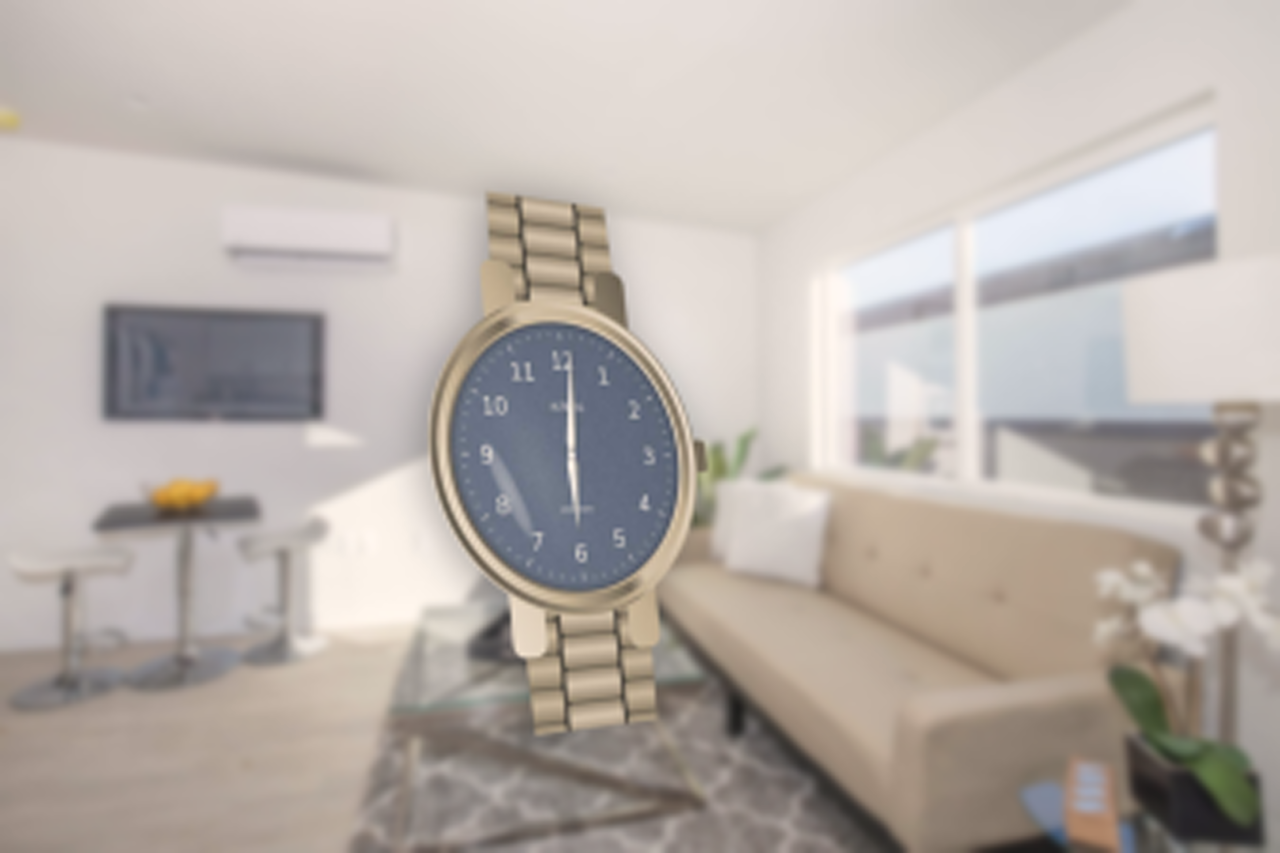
**6:01**
